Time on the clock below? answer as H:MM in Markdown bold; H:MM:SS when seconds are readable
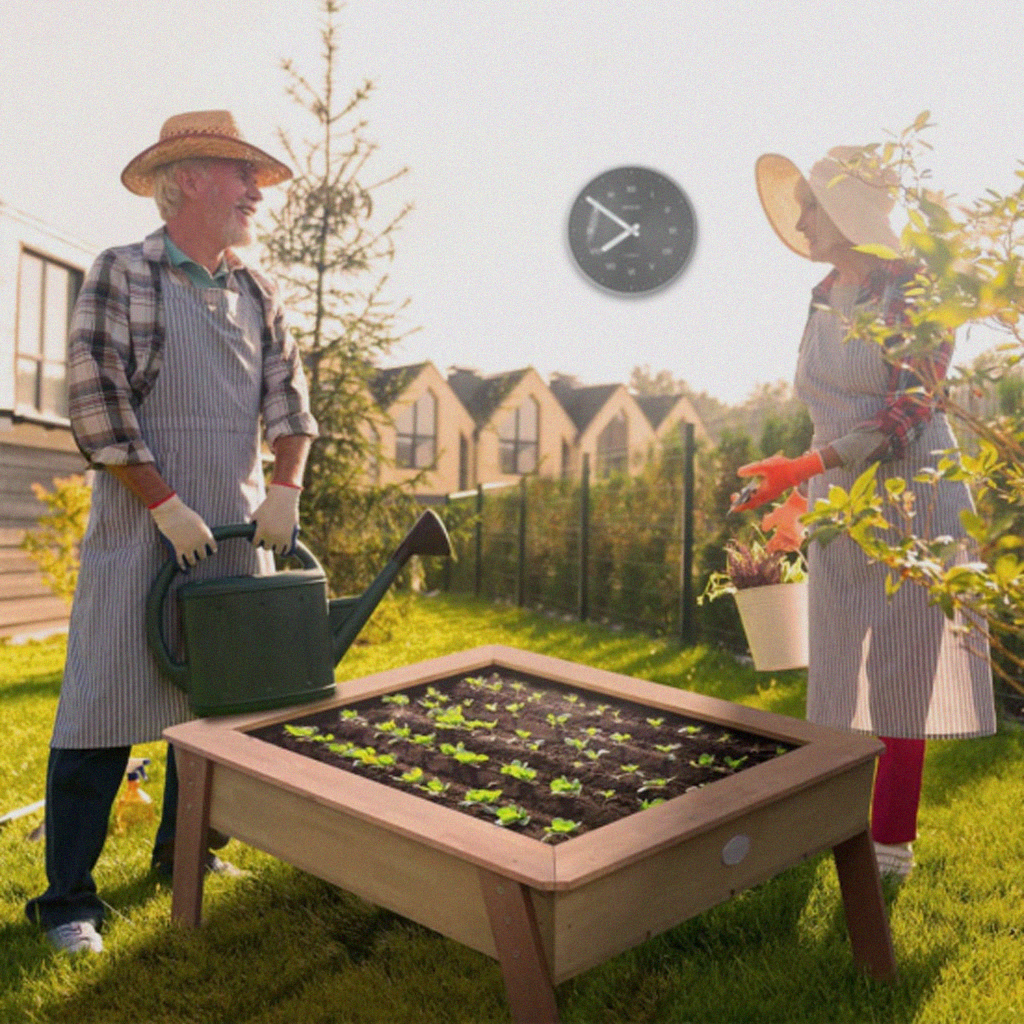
**7:51**
